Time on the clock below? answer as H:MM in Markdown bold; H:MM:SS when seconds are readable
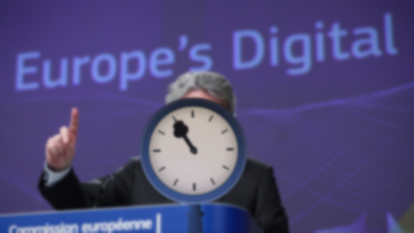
**10:55**
